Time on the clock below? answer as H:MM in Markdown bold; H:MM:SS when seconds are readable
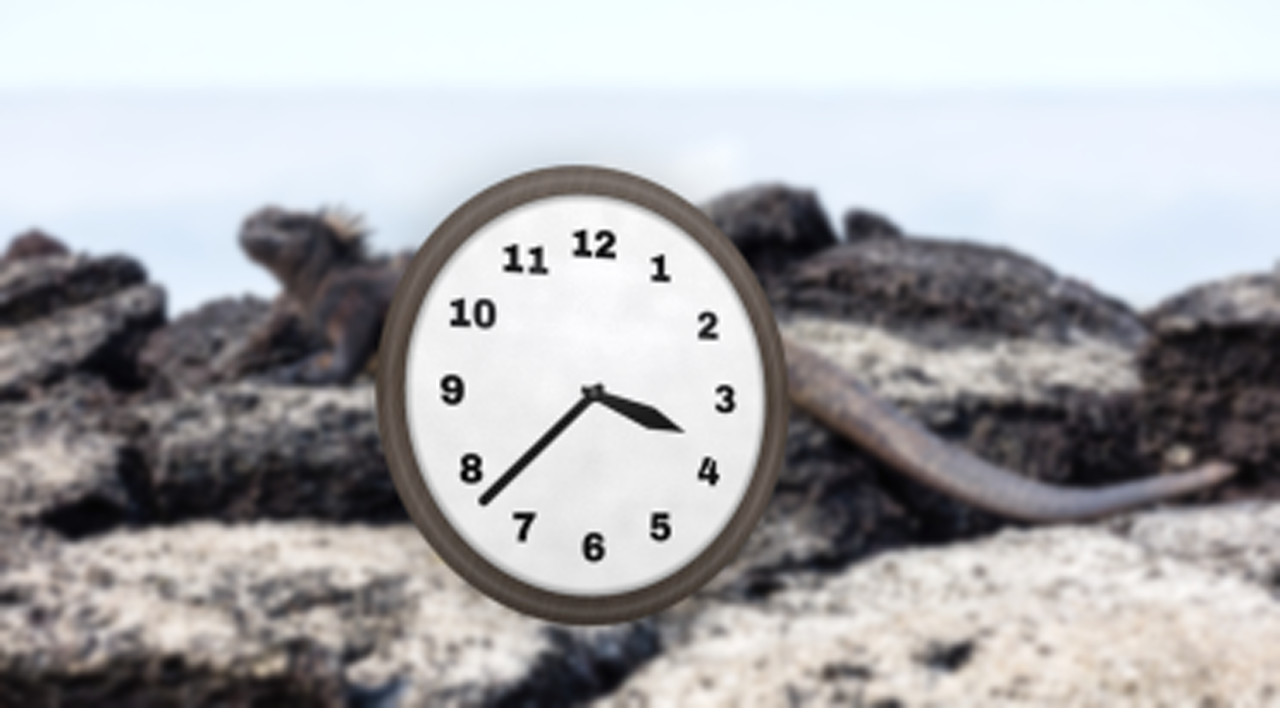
**3:38**
